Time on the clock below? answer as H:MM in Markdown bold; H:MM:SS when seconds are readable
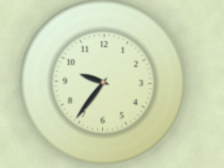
**9:36**
